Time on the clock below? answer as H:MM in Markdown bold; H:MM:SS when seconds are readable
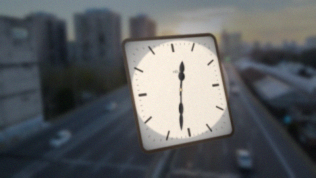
**12:32**
